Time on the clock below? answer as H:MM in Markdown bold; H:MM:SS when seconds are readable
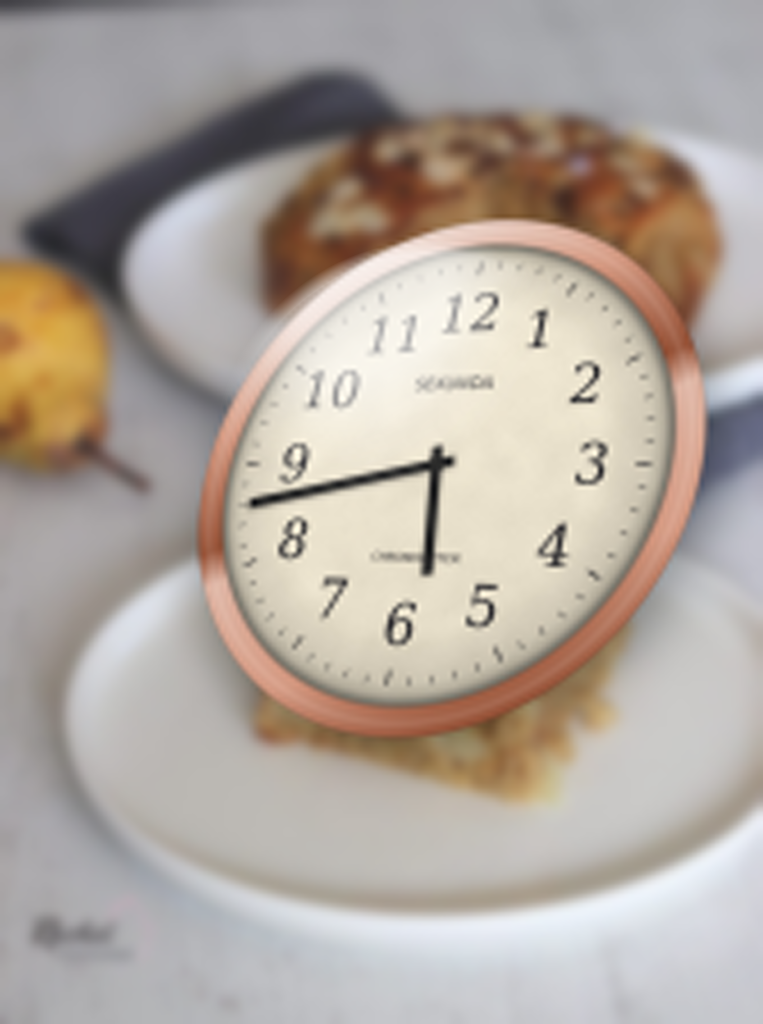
**5:43**
